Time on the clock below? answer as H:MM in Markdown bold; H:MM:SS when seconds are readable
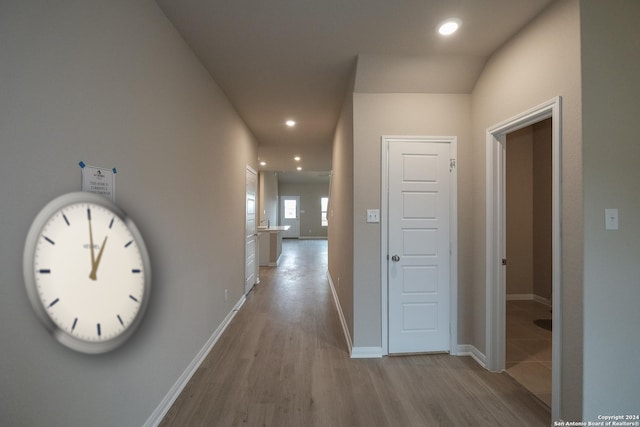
**1:00**
